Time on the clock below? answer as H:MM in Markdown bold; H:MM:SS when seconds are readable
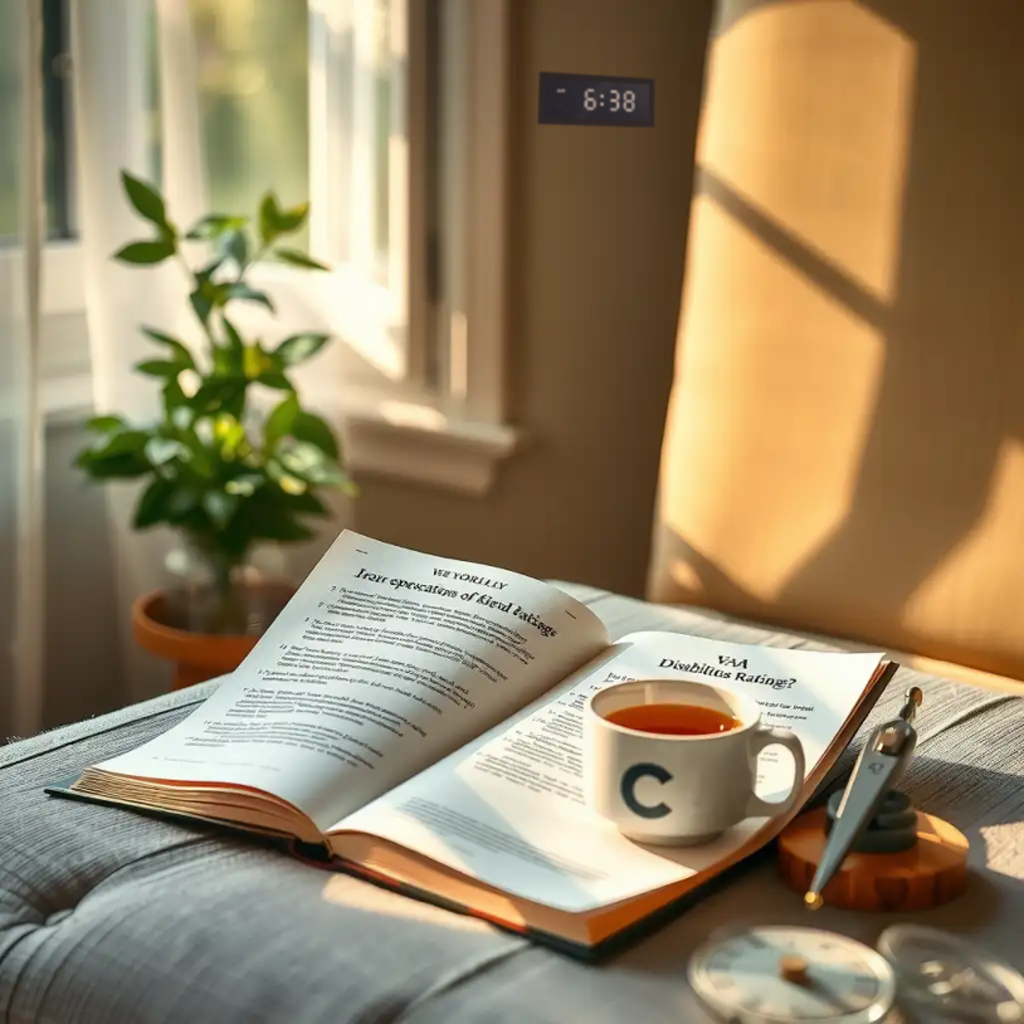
**6:38**
